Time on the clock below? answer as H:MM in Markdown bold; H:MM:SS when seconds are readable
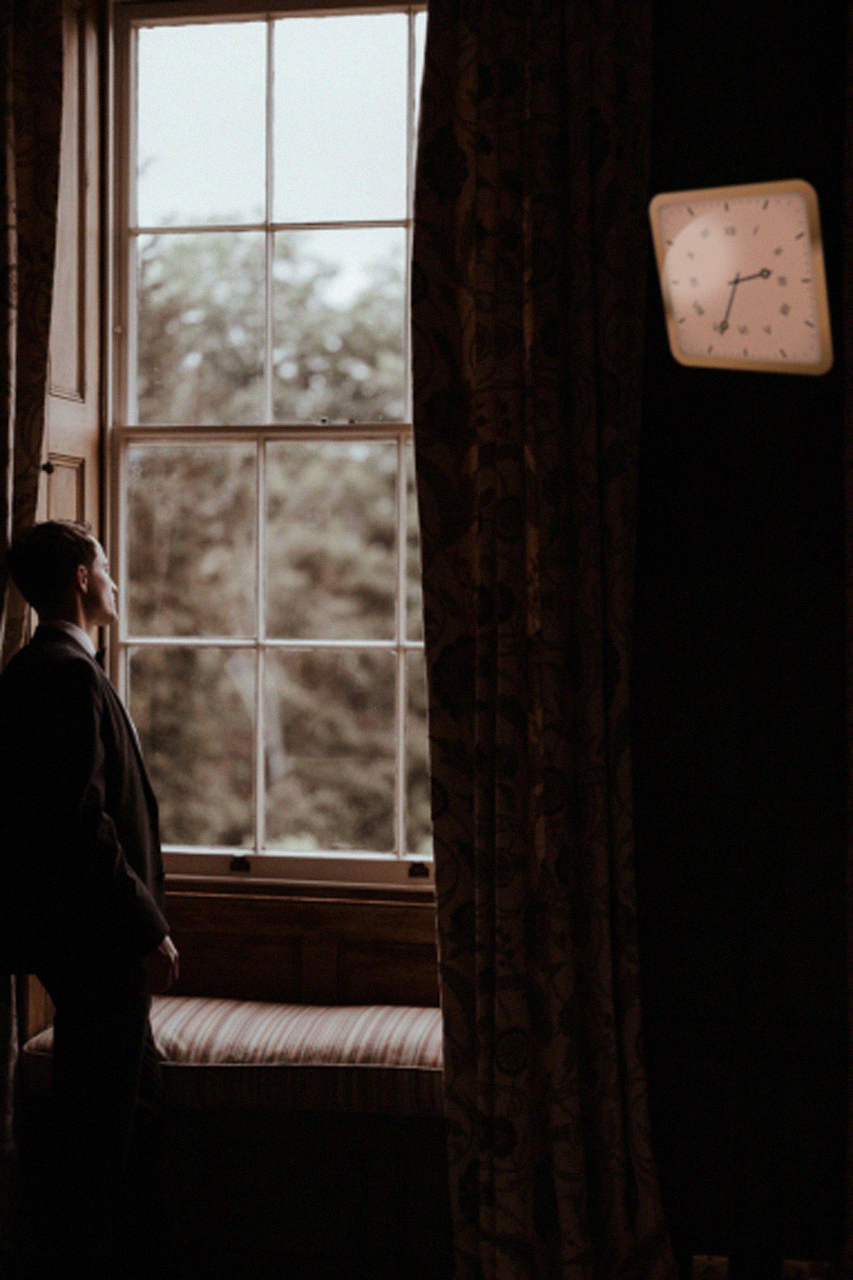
**2:34**
